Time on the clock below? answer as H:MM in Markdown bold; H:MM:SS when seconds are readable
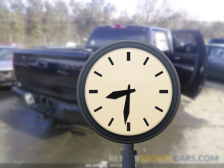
**8:31**
